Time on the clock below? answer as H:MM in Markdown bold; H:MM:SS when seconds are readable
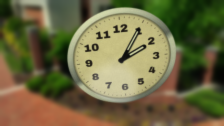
**2:05**
